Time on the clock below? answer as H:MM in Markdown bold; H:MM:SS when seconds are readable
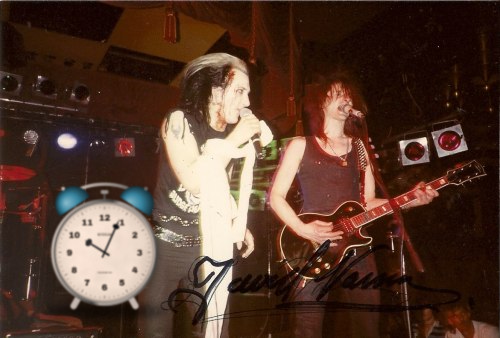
**10:04**
